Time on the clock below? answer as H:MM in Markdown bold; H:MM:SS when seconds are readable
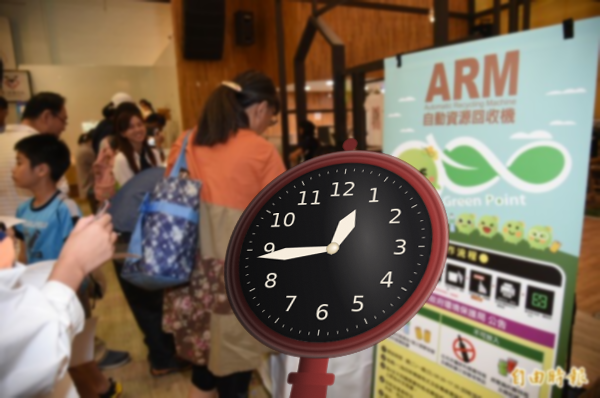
**12:44**
